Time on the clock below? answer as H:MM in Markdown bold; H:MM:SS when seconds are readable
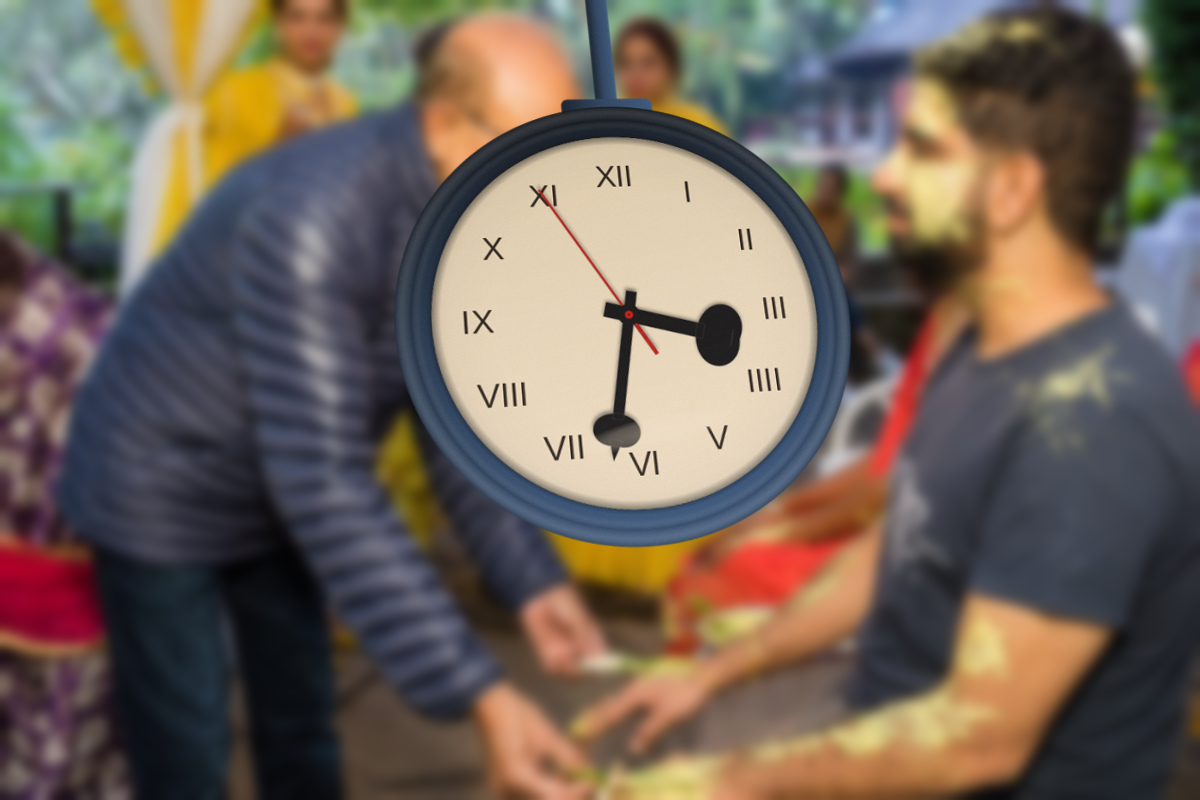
**3:31:55**
